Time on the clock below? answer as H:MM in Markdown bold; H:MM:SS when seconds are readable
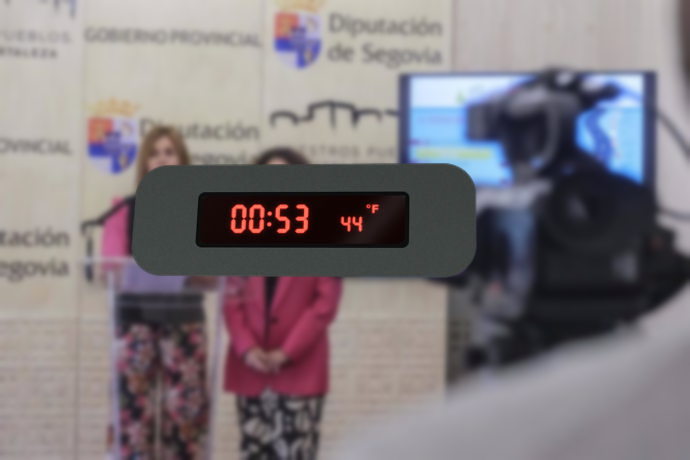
**0:53**
